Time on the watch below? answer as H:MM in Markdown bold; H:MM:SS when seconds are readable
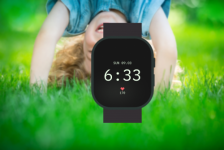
**6:33**
